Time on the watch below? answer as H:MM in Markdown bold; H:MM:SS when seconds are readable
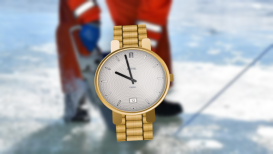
**9:58**
